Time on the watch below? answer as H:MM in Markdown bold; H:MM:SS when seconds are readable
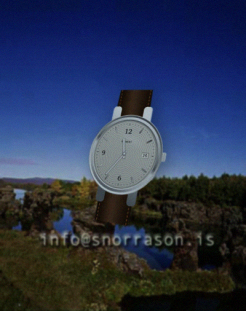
**11:36**
